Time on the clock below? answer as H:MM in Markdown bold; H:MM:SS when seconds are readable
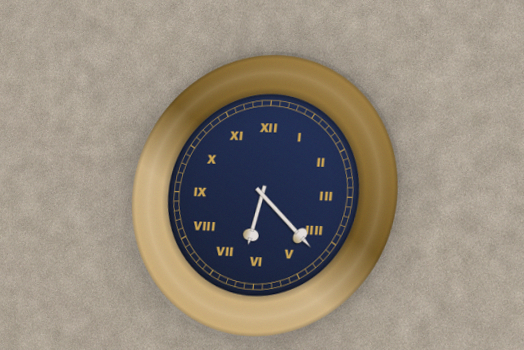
**6:22**
